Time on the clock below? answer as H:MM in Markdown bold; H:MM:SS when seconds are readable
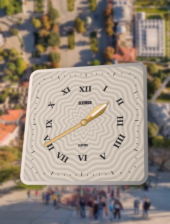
**1:40**
